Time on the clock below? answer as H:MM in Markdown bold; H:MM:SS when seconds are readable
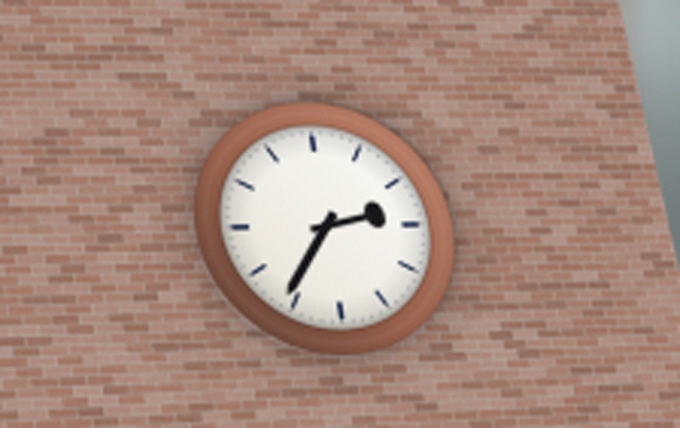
**2:36**
